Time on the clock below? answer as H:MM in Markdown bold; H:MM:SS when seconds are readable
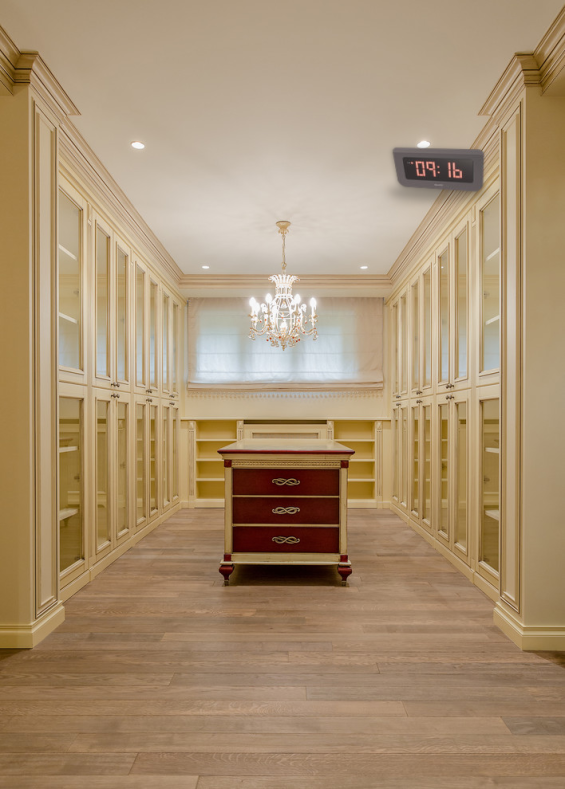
**9:16**
